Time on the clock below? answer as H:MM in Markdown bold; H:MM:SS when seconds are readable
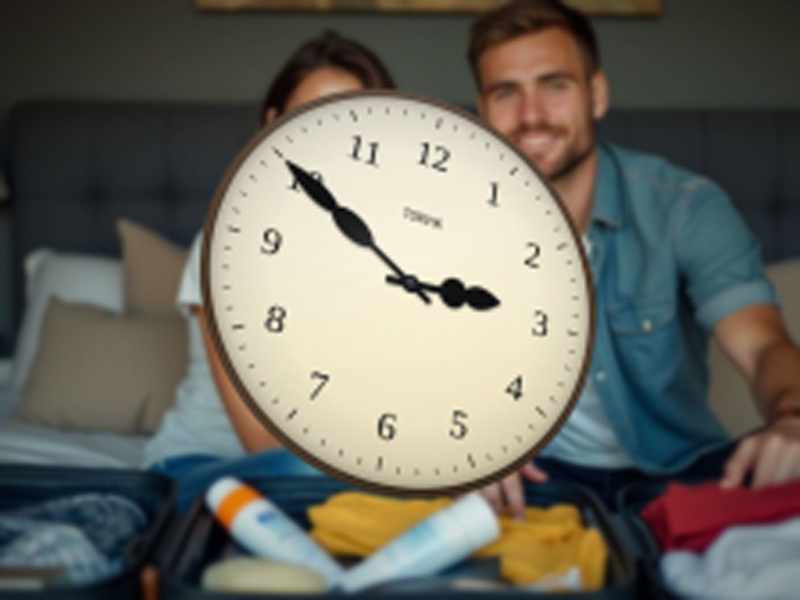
**2:50**
